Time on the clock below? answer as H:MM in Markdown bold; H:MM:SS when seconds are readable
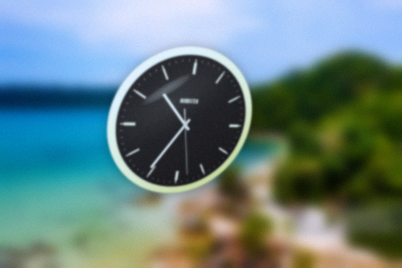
**10:35:28**
